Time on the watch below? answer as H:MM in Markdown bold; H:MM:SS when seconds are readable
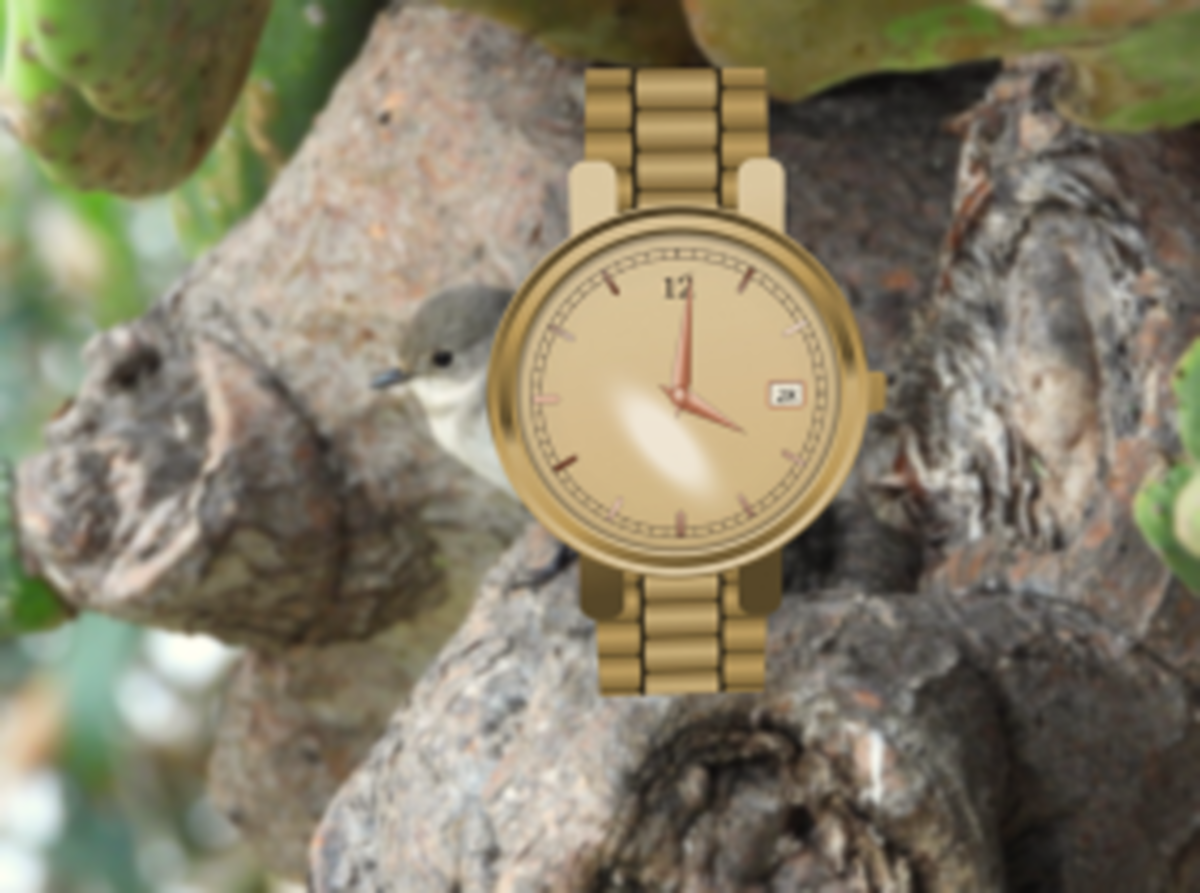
**4:01**
